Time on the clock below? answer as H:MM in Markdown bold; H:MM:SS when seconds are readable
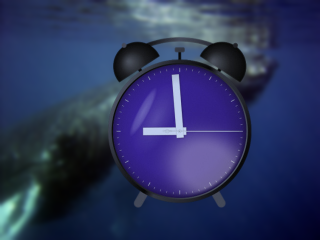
**8:59:15**
